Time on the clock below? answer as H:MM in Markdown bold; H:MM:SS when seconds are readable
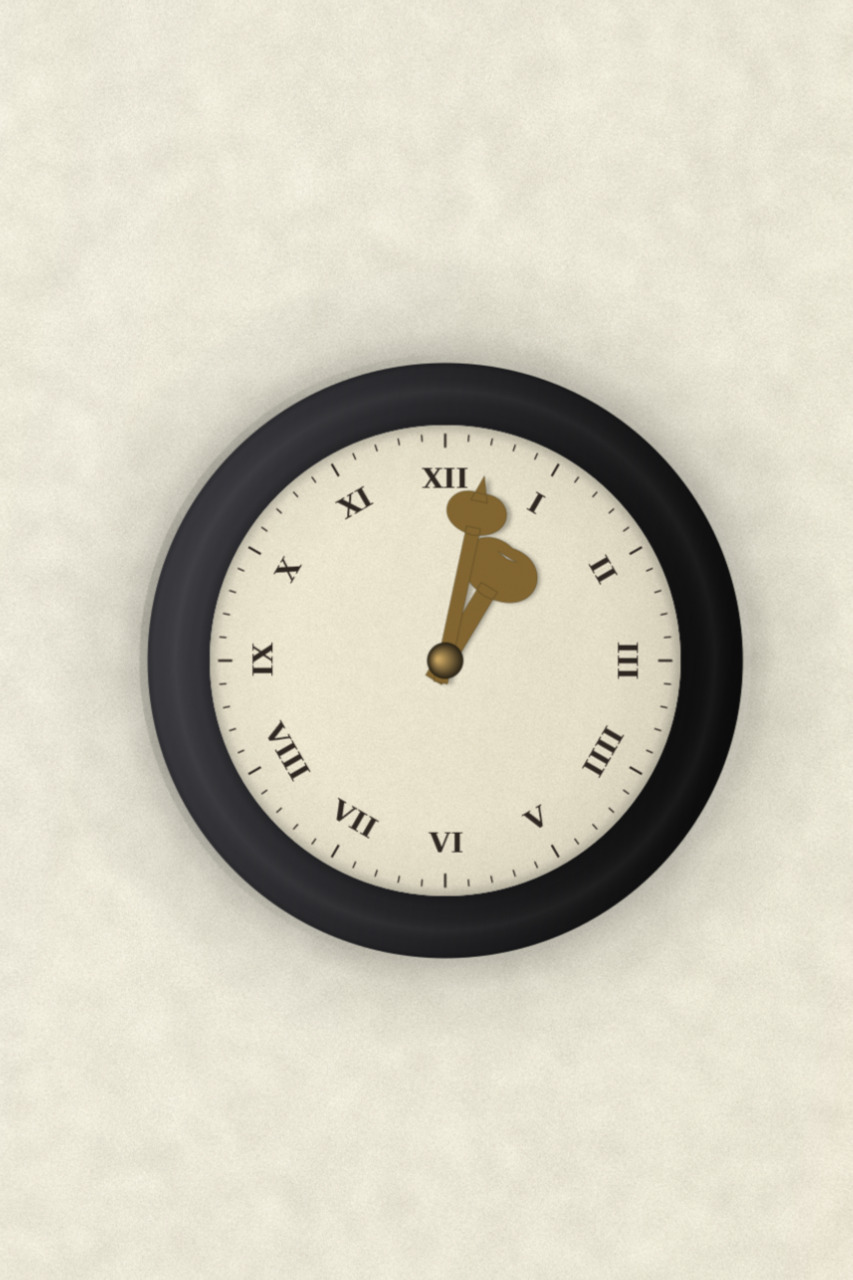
**1:02**
